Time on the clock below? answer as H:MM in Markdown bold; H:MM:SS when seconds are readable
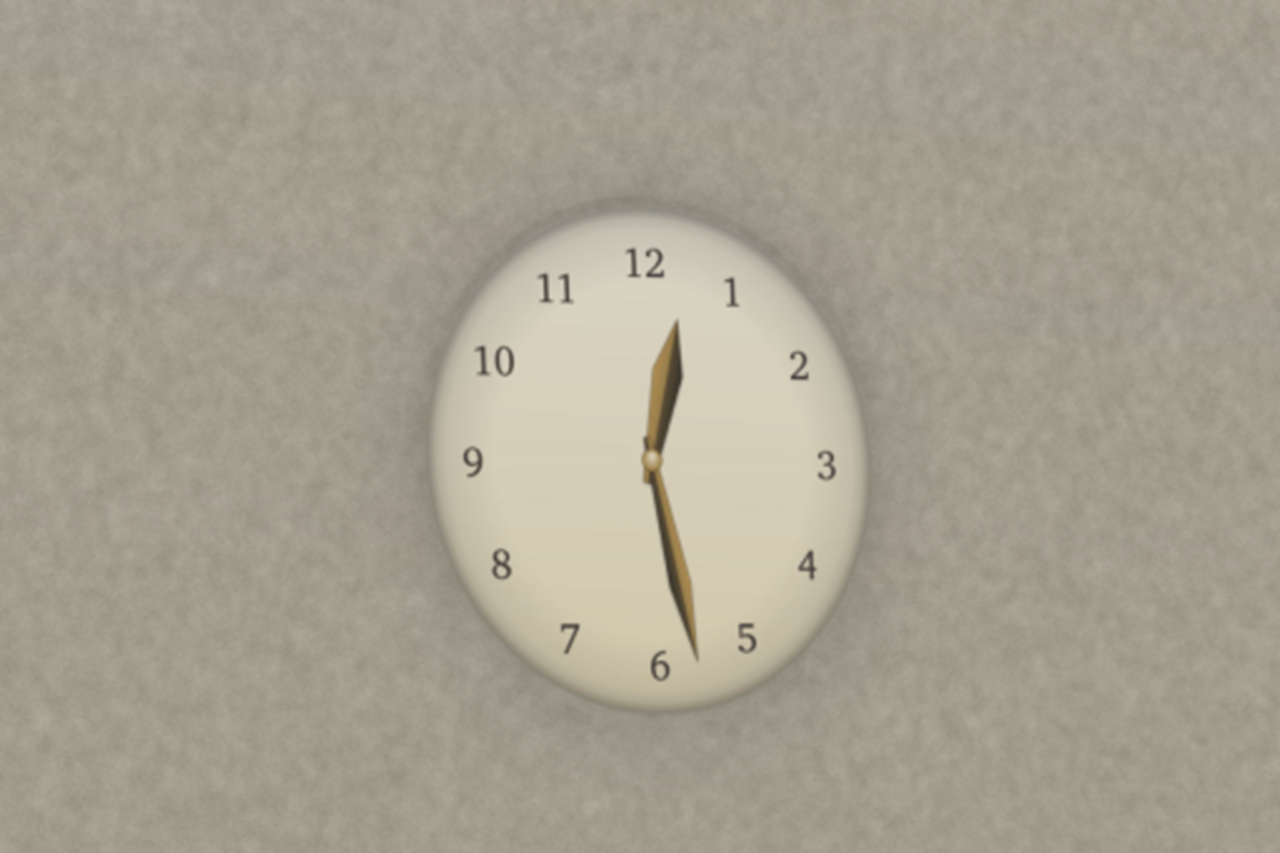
**12:28**
